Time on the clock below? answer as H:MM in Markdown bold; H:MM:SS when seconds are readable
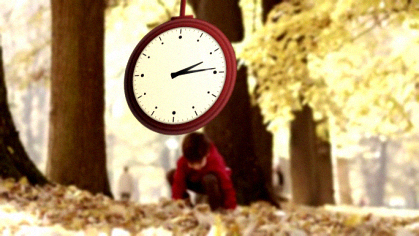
**2:14**
